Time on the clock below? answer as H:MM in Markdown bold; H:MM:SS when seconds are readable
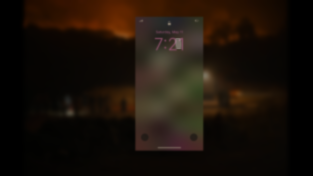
**7:21**
